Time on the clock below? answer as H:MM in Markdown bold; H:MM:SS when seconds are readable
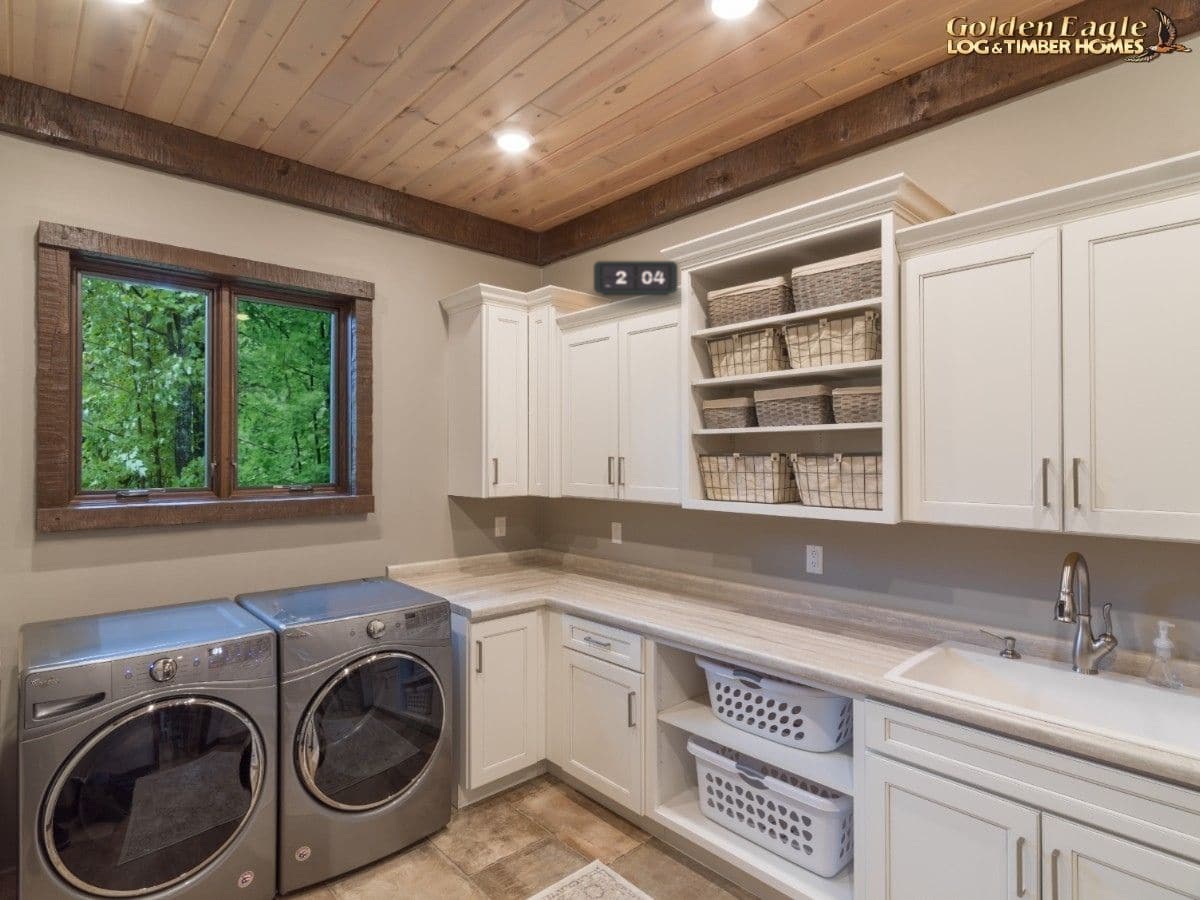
**2:04**
